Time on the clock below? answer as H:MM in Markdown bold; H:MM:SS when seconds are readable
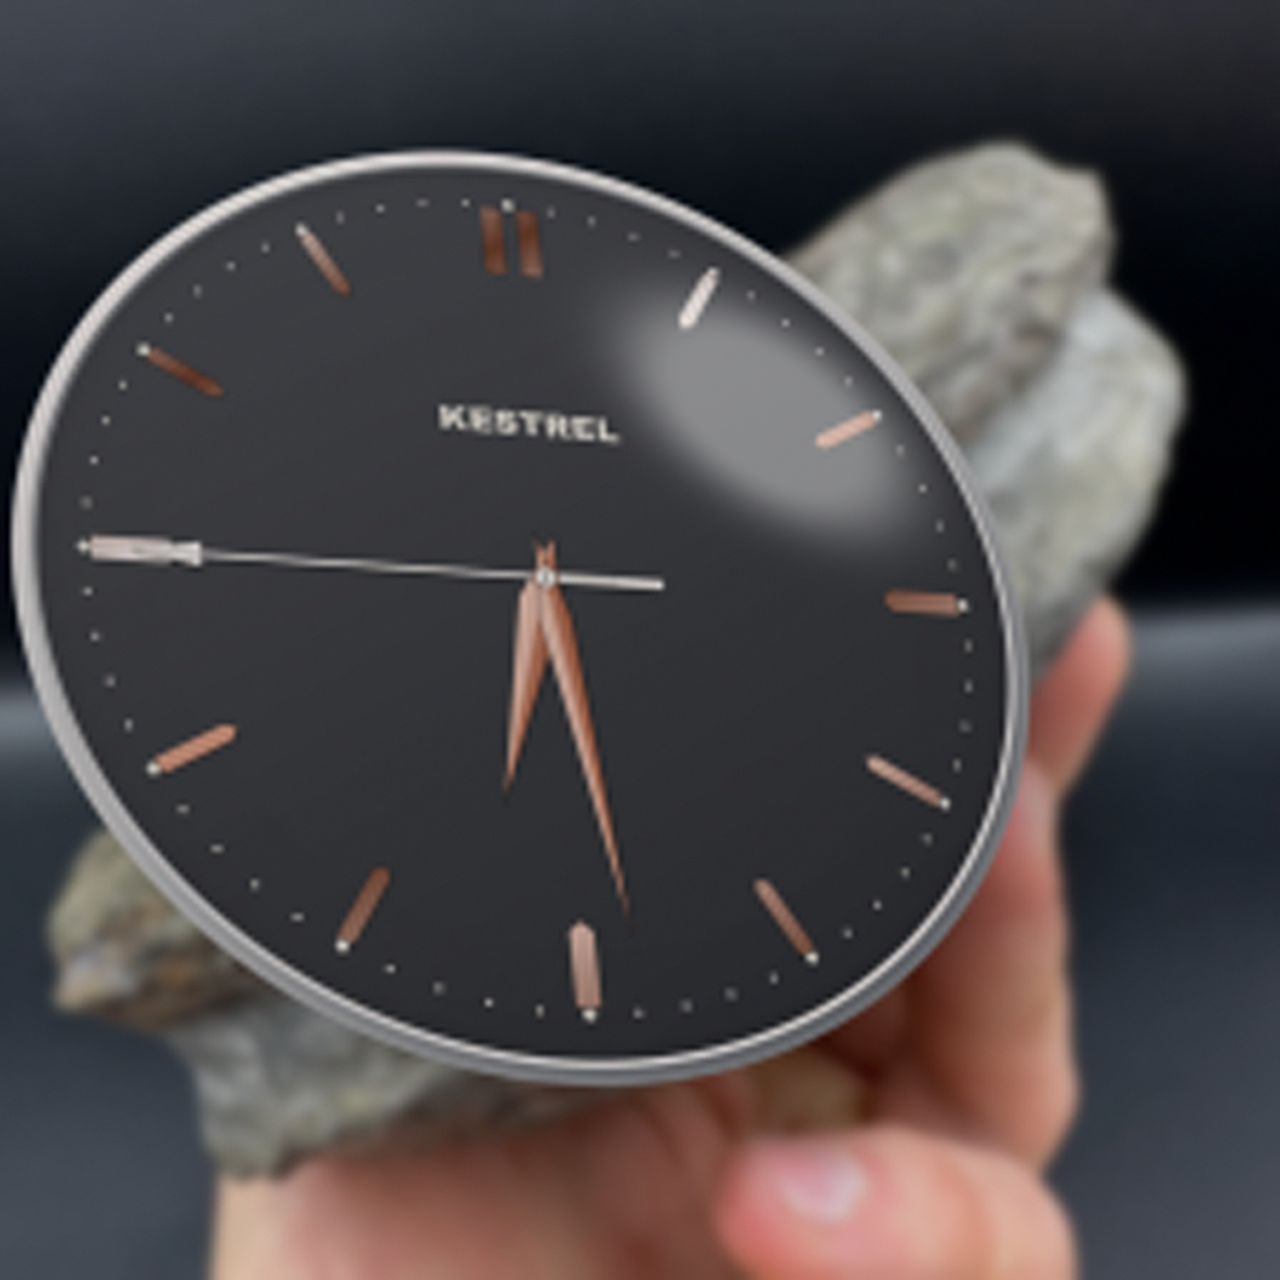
**6:28:45**
